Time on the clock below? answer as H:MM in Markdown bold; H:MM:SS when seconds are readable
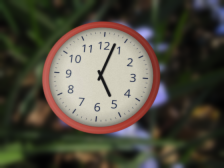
**5:03**
